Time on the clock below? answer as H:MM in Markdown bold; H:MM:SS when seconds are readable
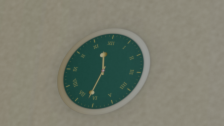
**11:32**
